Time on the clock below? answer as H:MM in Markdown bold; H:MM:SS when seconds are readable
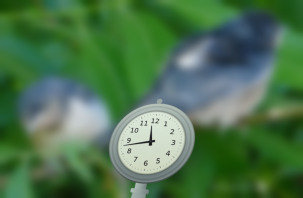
**11:43**
